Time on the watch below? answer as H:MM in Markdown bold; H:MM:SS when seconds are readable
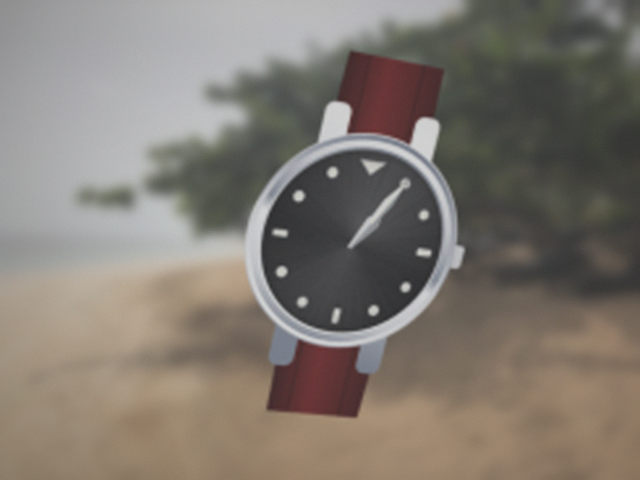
**1:05**
